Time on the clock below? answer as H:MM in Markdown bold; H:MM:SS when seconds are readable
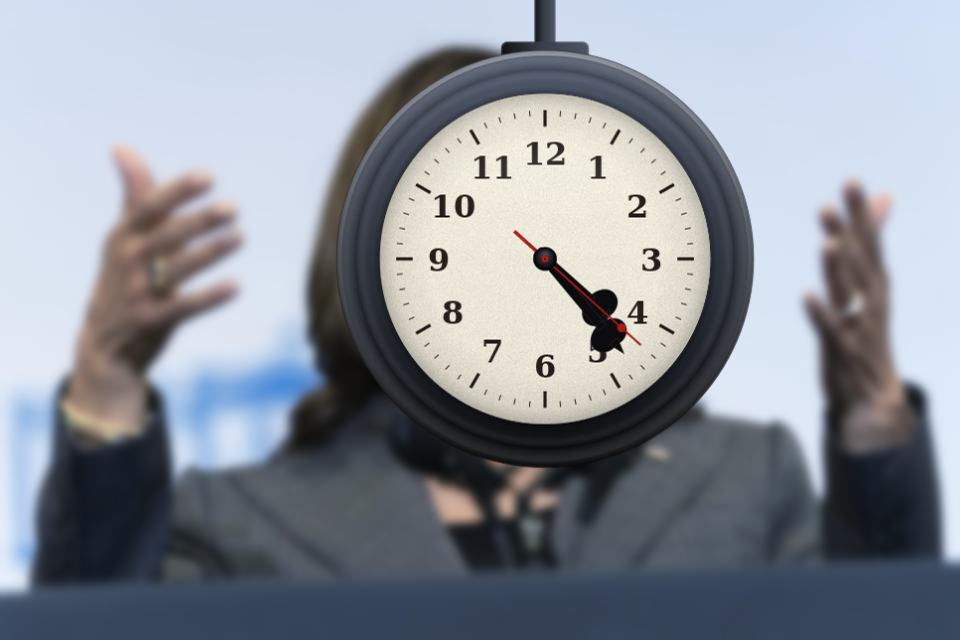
**4:23:22**
